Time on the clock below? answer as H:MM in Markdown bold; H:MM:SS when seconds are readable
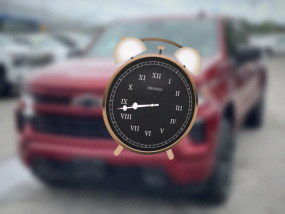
**8:43**
